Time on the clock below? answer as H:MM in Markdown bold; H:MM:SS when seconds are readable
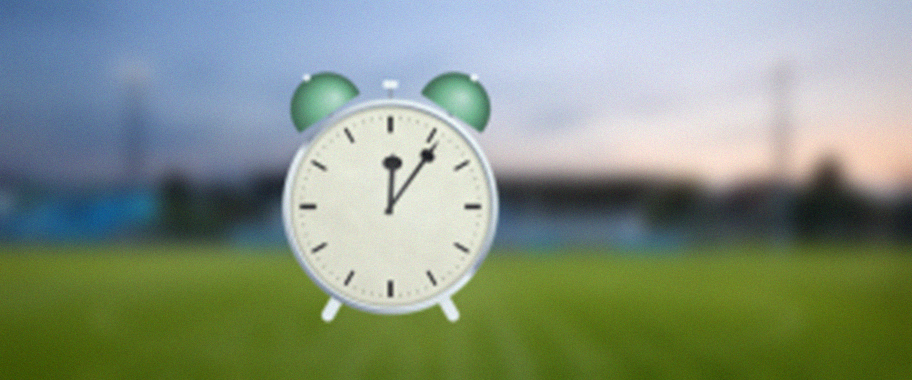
**12:06**
